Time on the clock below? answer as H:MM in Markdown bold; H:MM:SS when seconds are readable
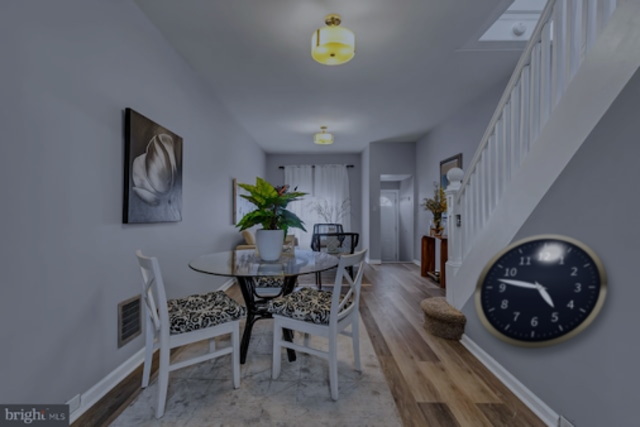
**4:47**
